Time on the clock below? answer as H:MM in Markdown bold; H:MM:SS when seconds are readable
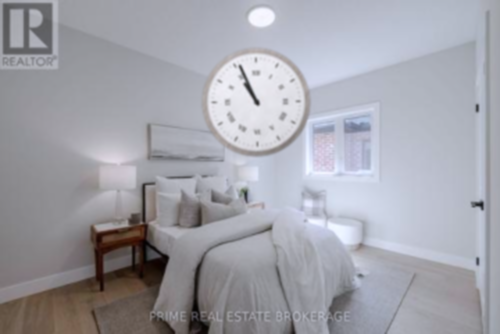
**10:56**
